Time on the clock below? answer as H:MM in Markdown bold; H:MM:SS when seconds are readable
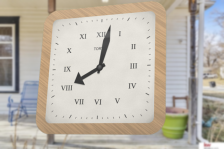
**8:02**
